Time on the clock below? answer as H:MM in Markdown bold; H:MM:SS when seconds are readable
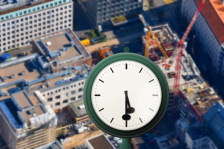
**5:30**
